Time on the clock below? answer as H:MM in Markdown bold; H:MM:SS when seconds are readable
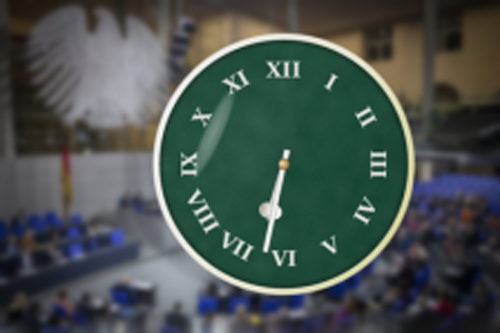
**6:32**
